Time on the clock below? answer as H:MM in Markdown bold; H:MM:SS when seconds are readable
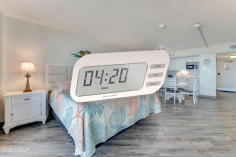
**4:20**
